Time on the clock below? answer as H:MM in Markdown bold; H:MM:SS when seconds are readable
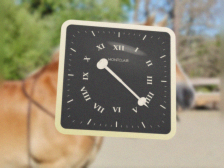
**10:22**
